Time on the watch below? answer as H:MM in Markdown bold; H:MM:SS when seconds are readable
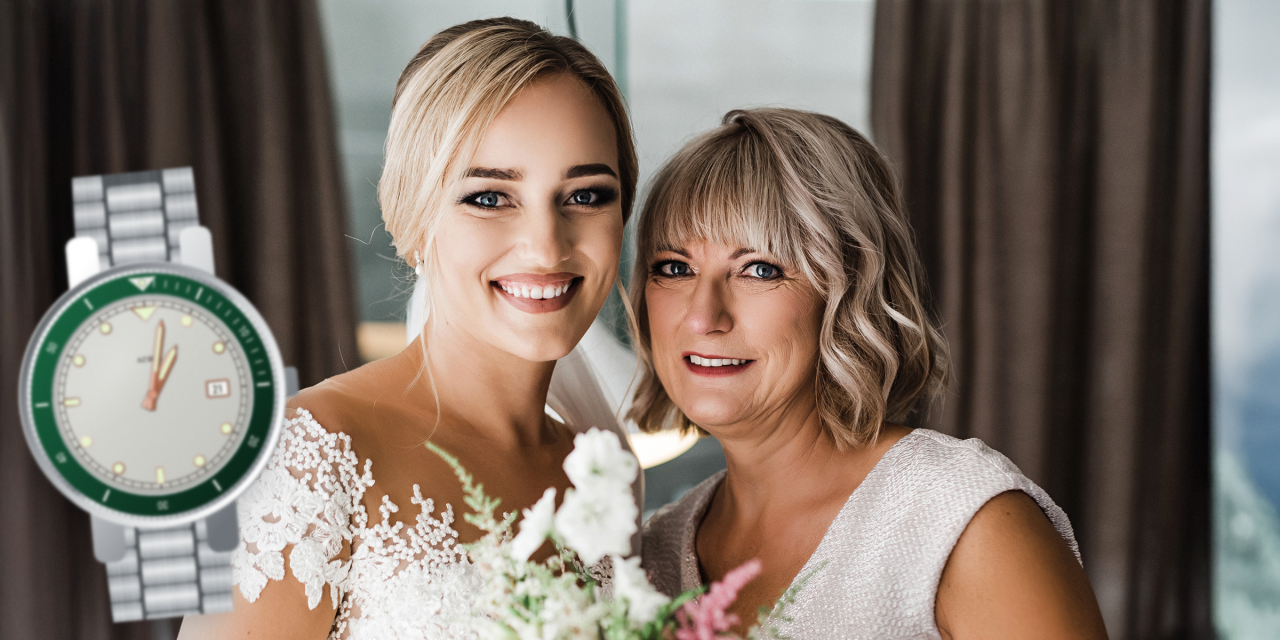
**1:02**
